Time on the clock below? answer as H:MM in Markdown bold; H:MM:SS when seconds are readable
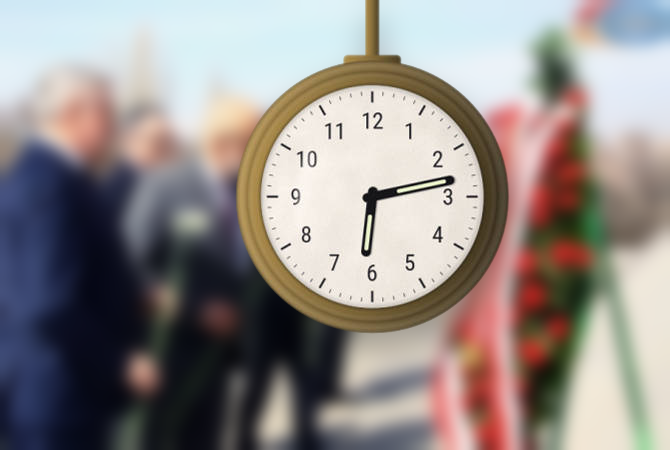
**6:13**
